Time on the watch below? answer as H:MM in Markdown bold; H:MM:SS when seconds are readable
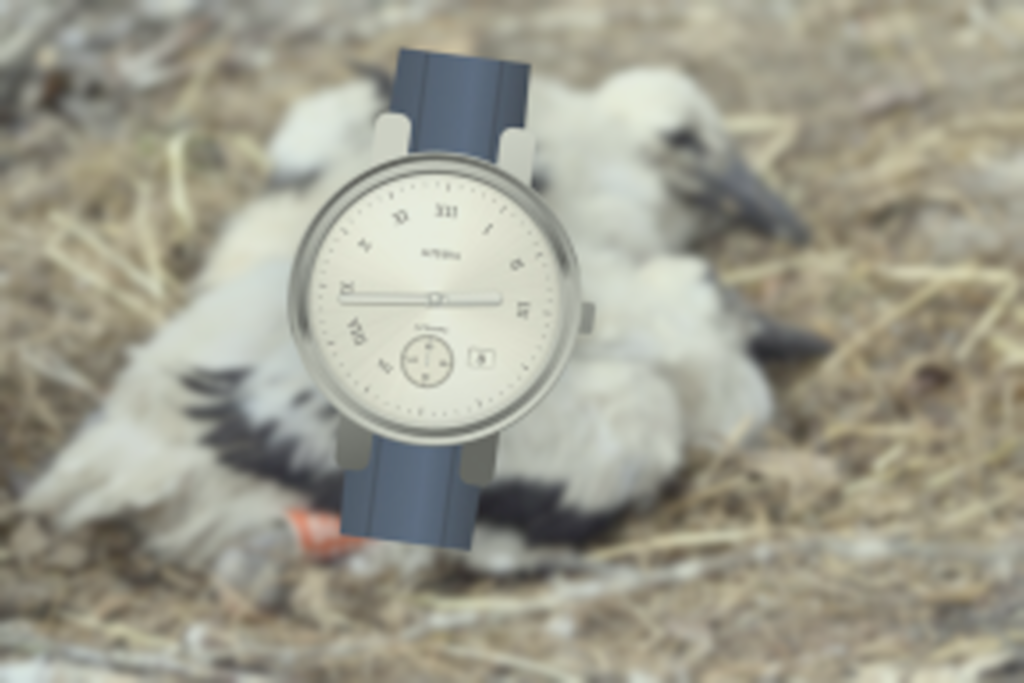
**2:44**
